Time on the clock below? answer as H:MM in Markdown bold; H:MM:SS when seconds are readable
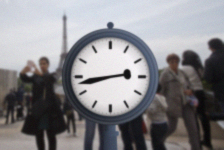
**2:43**
